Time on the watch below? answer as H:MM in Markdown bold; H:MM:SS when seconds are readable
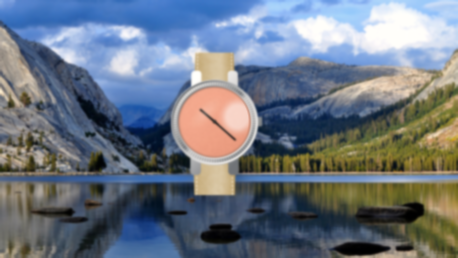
**10:22**
